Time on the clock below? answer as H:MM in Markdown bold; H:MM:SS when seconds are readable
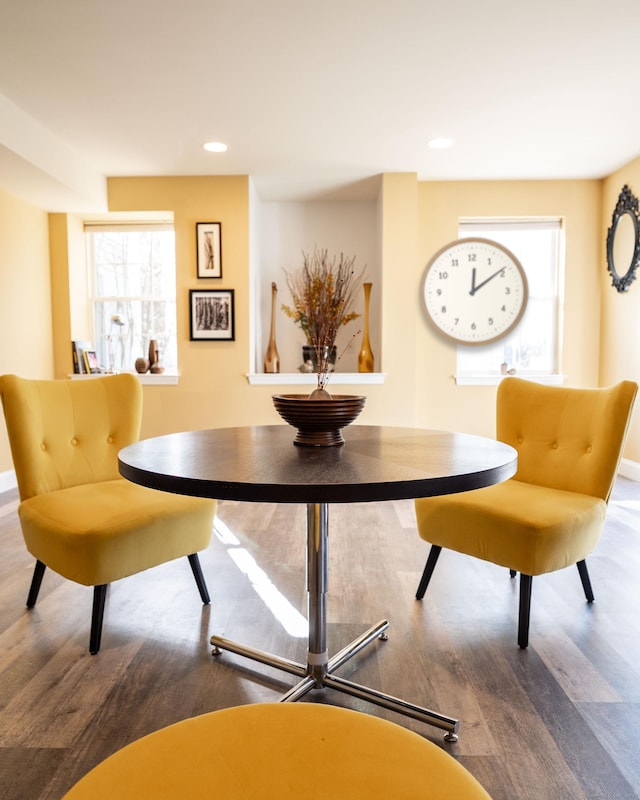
**12:09**
